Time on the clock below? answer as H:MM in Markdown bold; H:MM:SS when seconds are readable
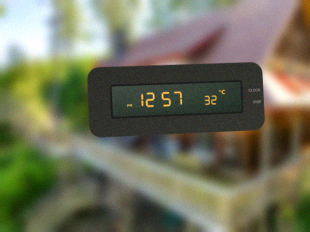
**12:57**
